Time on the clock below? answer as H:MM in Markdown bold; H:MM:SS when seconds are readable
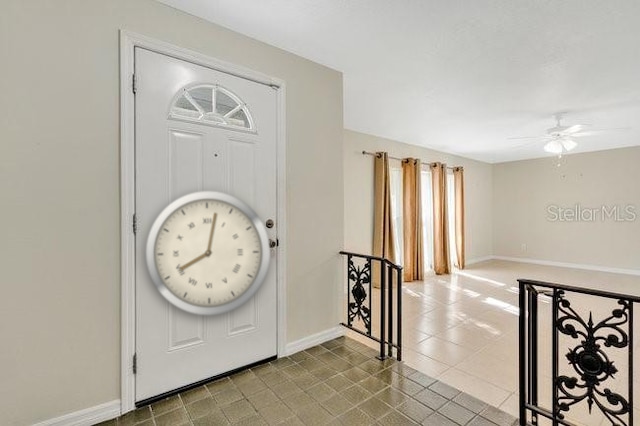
**8:02**
